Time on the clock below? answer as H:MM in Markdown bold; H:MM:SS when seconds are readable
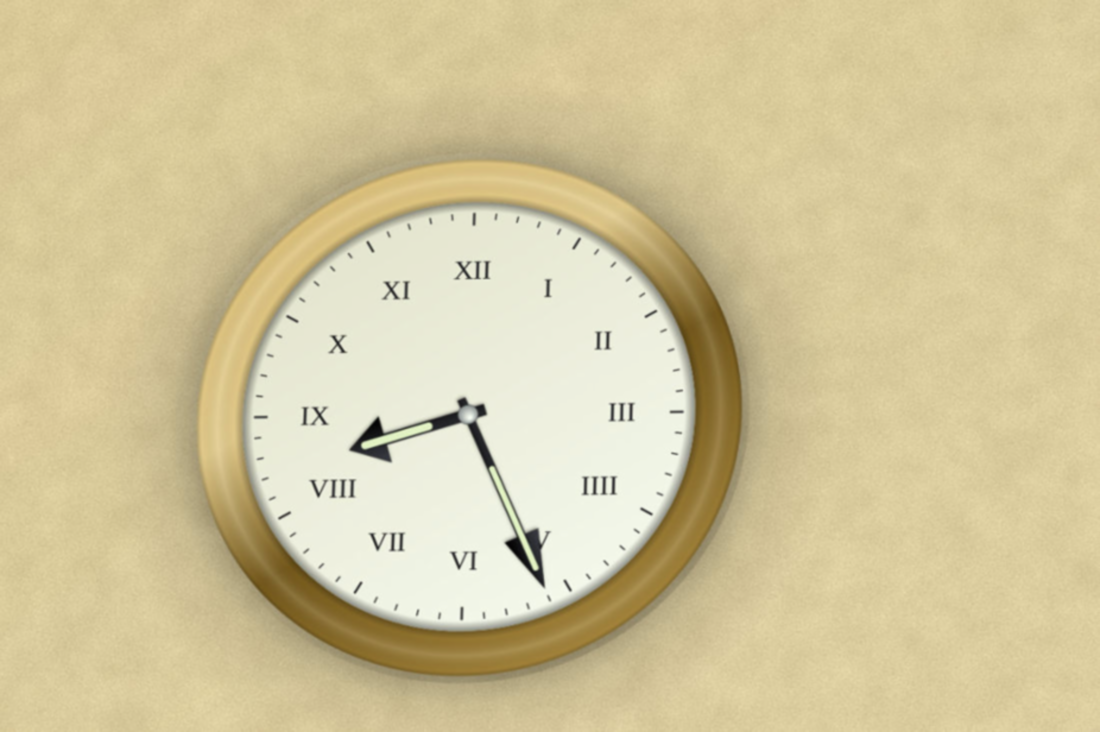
**8:26**
